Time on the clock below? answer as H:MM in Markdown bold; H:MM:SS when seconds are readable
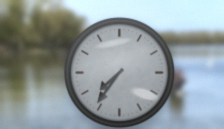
**7:36**
